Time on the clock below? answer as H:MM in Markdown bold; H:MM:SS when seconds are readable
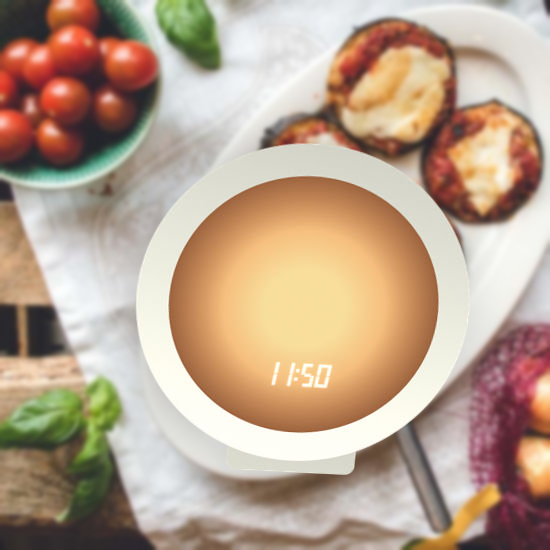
**11:50**
